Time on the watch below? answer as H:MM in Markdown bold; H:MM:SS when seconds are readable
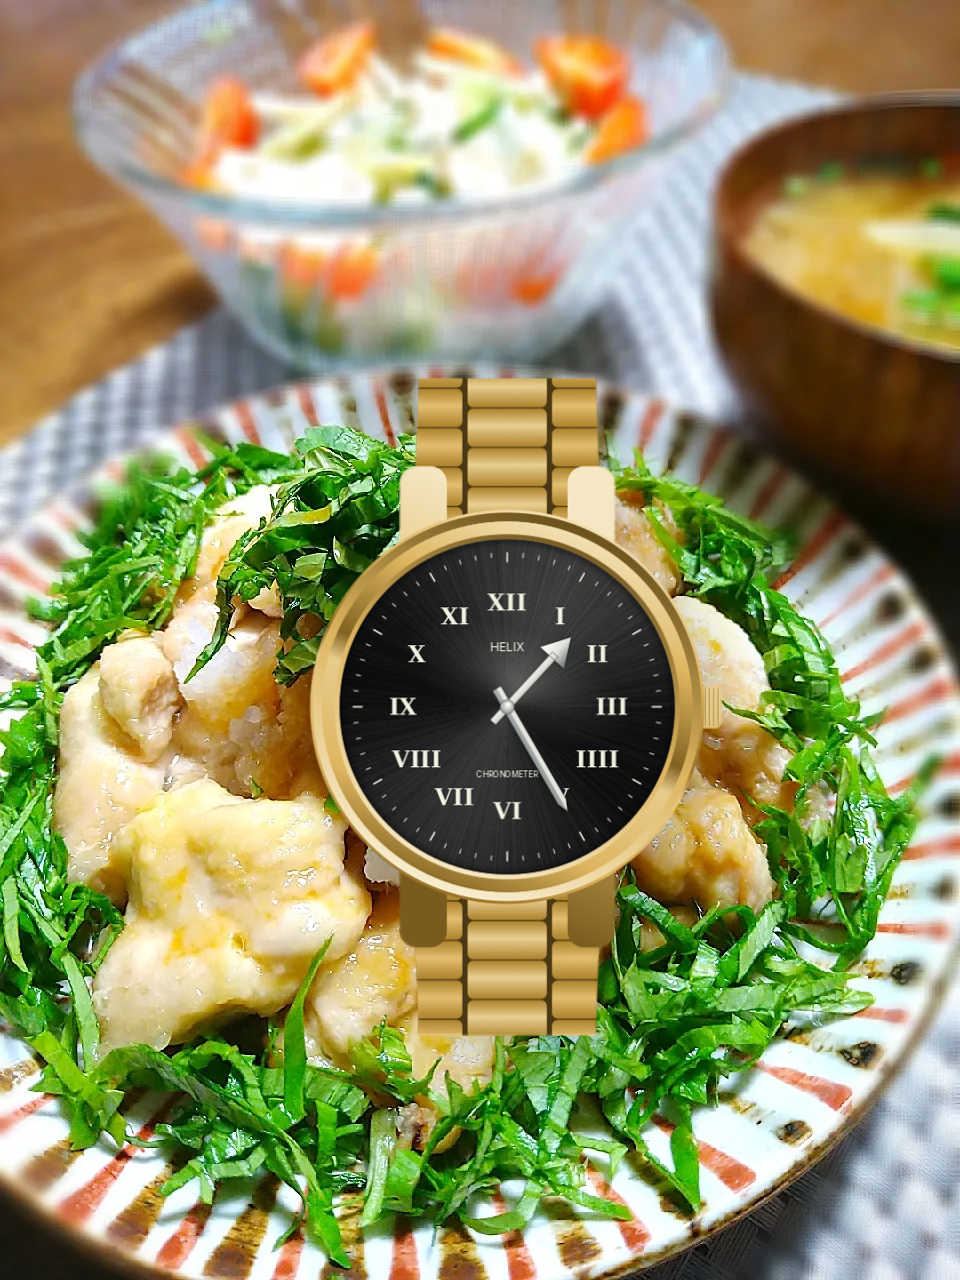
**1:25**
